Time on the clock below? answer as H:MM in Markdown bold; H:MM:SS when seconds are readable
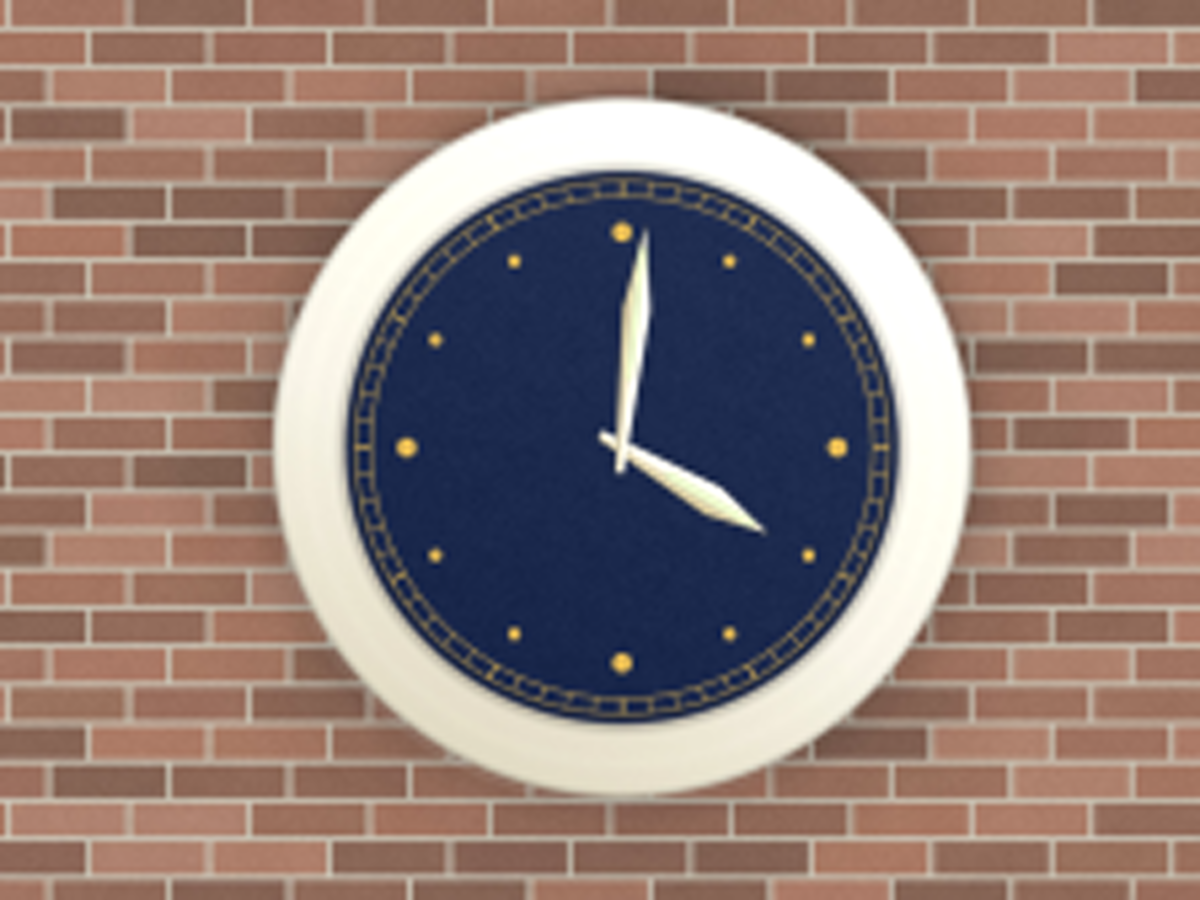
**4:01**
